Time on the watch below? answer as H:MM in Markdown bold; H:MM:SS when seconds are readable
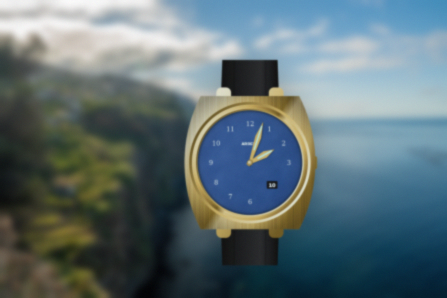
**2:03**
